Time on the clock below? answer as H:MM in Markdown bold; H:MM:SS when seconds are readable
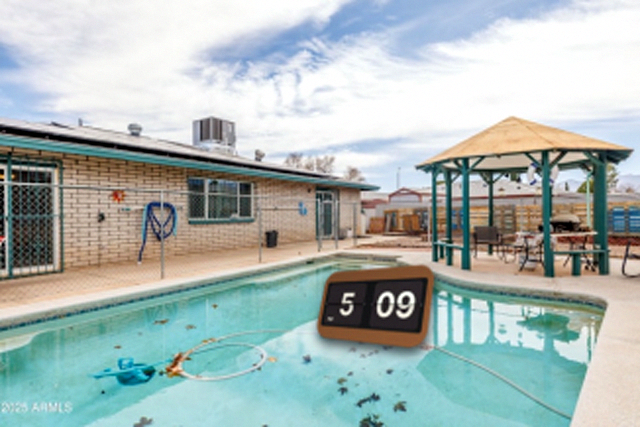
**5:09**
